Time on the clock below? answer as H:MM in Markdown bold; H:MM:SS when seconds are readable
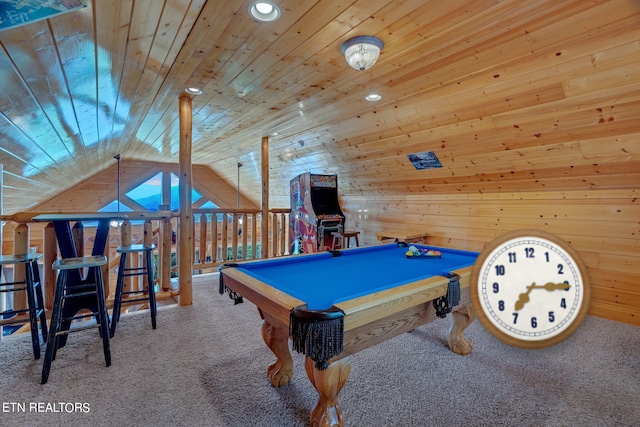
**7:15**
